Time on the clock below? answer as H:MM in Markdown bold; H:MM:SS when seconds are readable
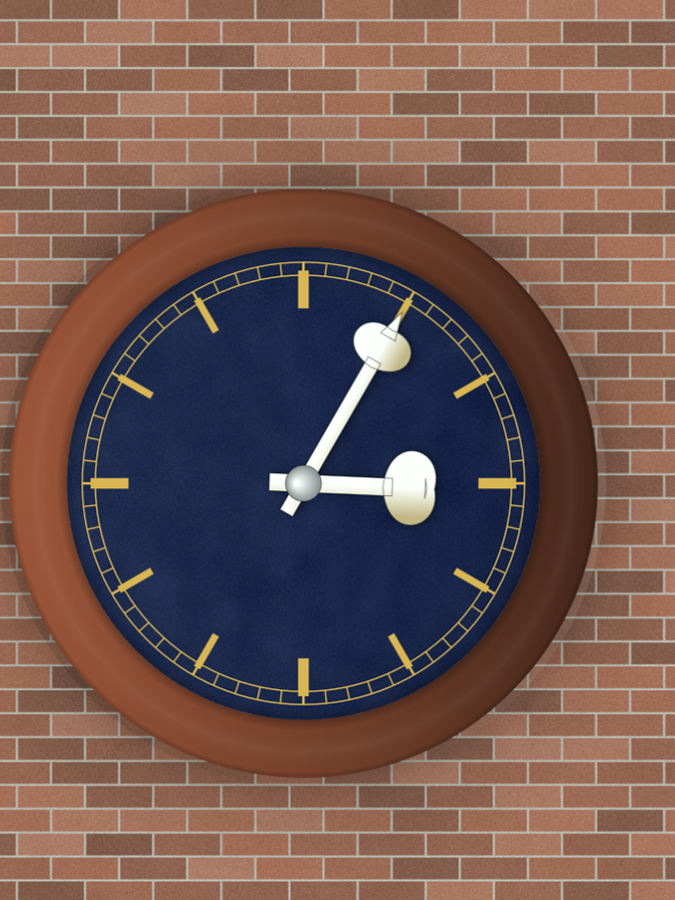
**3:05**
